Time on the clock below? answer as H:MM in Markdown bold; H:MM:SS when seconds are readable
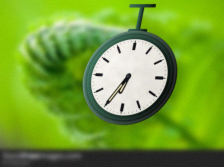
**6:35**
